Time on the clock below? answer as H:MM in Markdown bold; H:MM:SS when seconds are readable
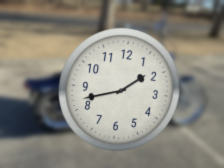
**1:42**
